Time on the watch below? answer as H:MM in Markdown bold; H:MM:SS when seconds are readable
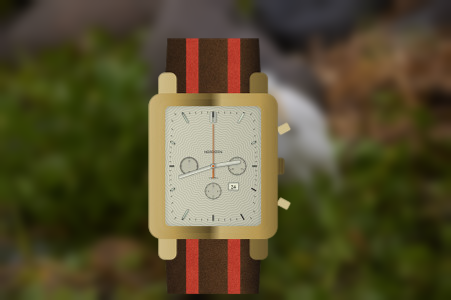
**2:42**
